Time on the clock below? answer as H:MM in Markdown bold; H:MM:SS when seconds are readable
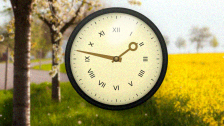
**1:47**
